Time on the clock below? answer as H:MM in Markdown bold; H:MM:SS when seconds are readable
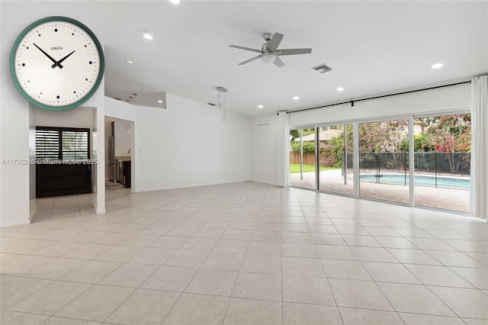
**1:52**
